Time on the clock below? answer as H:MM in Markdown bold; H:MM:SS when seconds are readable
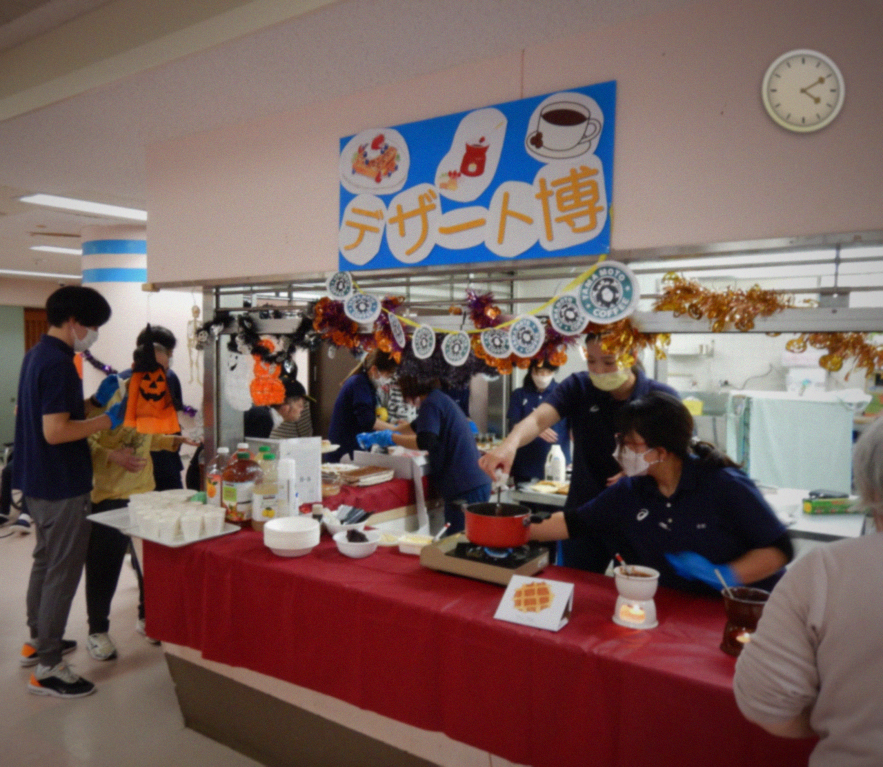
**4:10**
